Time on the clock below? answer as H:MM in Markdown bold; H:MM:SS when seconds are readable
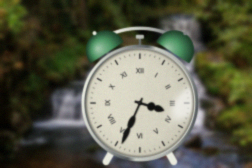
**3:34**
